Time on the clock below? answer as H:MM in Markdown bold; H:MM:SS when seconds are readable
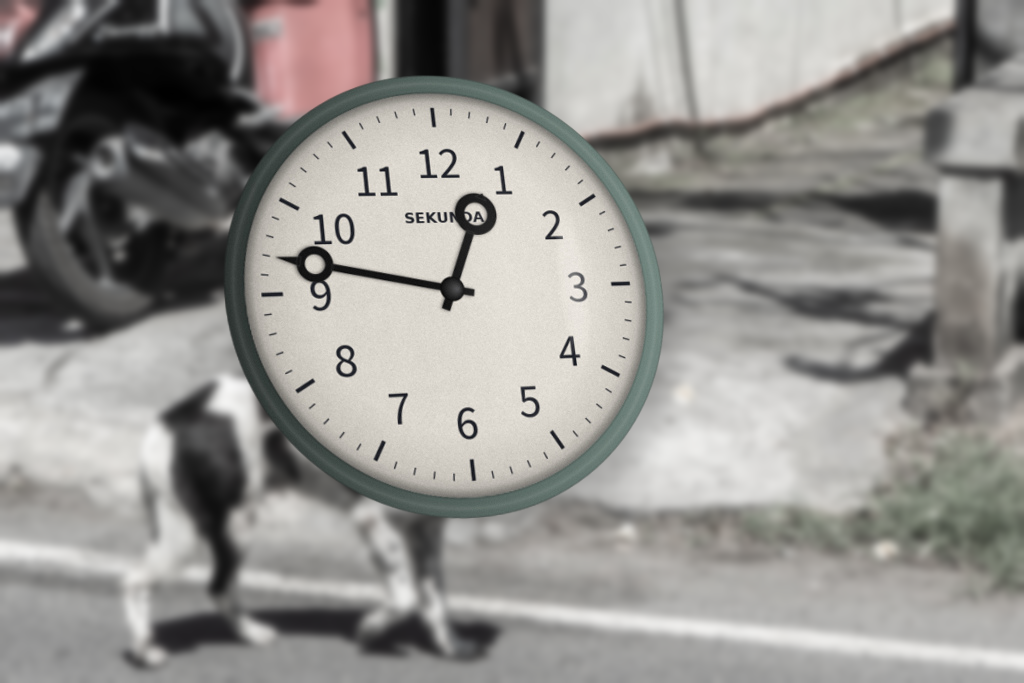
**12:47**
